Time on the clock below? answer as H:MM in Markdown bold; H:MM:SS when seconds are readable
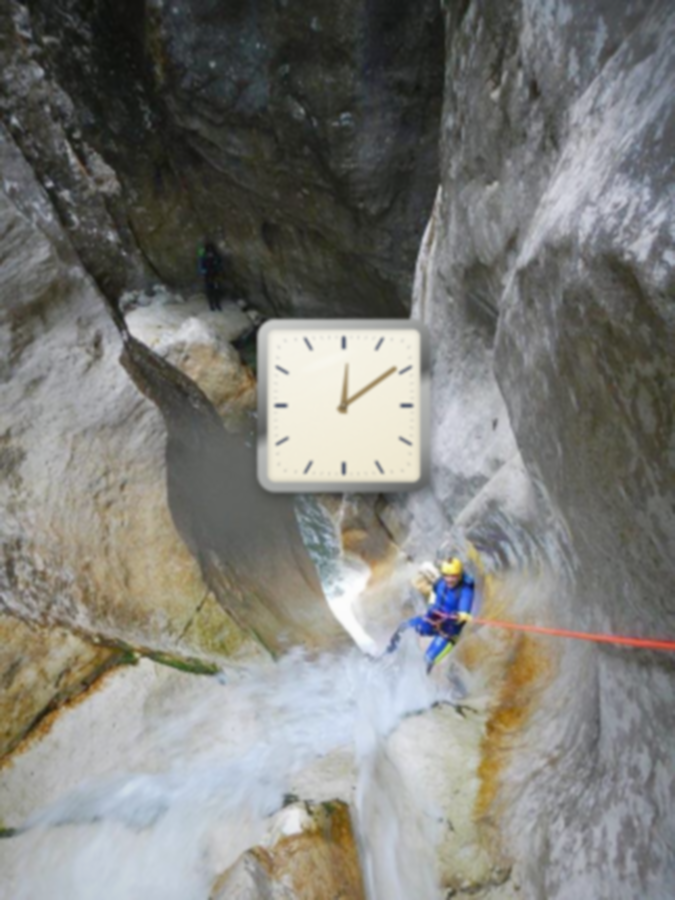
**12:09**
